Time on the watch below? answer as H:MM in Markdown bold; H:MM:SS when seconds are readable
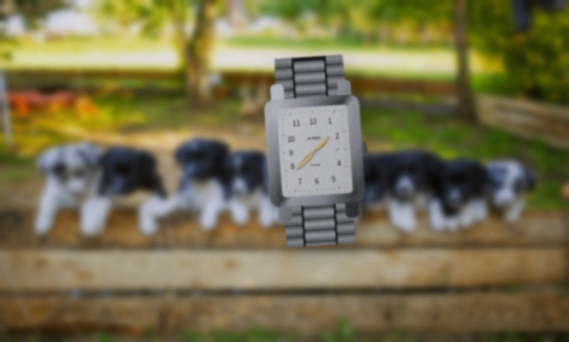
**1:38**
